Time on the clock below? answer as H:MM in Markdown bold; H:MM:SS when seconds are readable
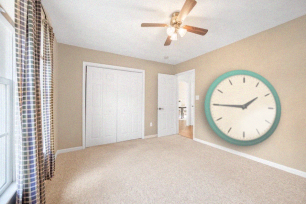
**1:45**
